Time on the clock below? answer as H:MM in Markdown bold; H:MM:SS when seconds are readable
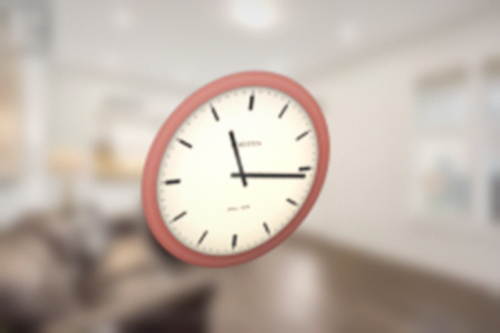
**11:16**
